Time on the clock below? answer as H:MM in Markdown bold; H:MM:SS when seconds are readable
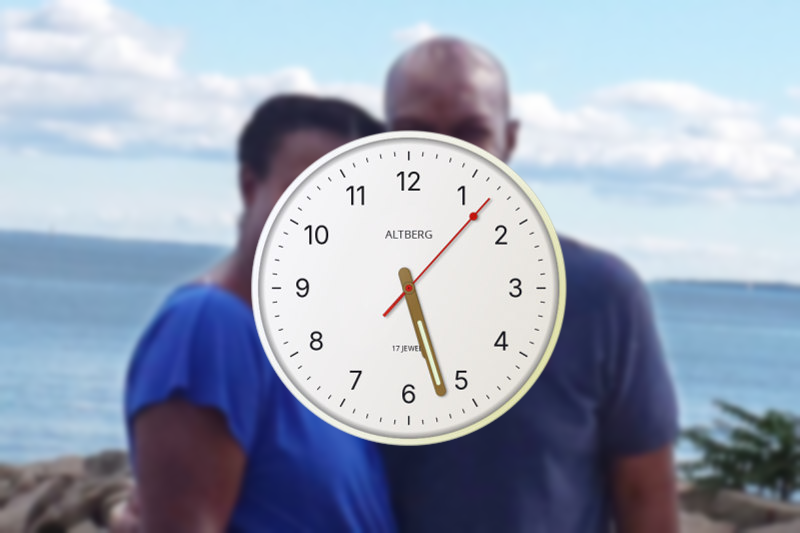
**5:27:07**
